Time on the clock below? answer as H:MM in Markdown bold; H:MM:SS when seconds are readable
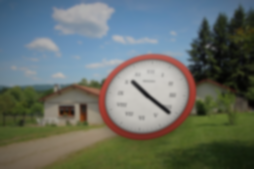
**10:21**
